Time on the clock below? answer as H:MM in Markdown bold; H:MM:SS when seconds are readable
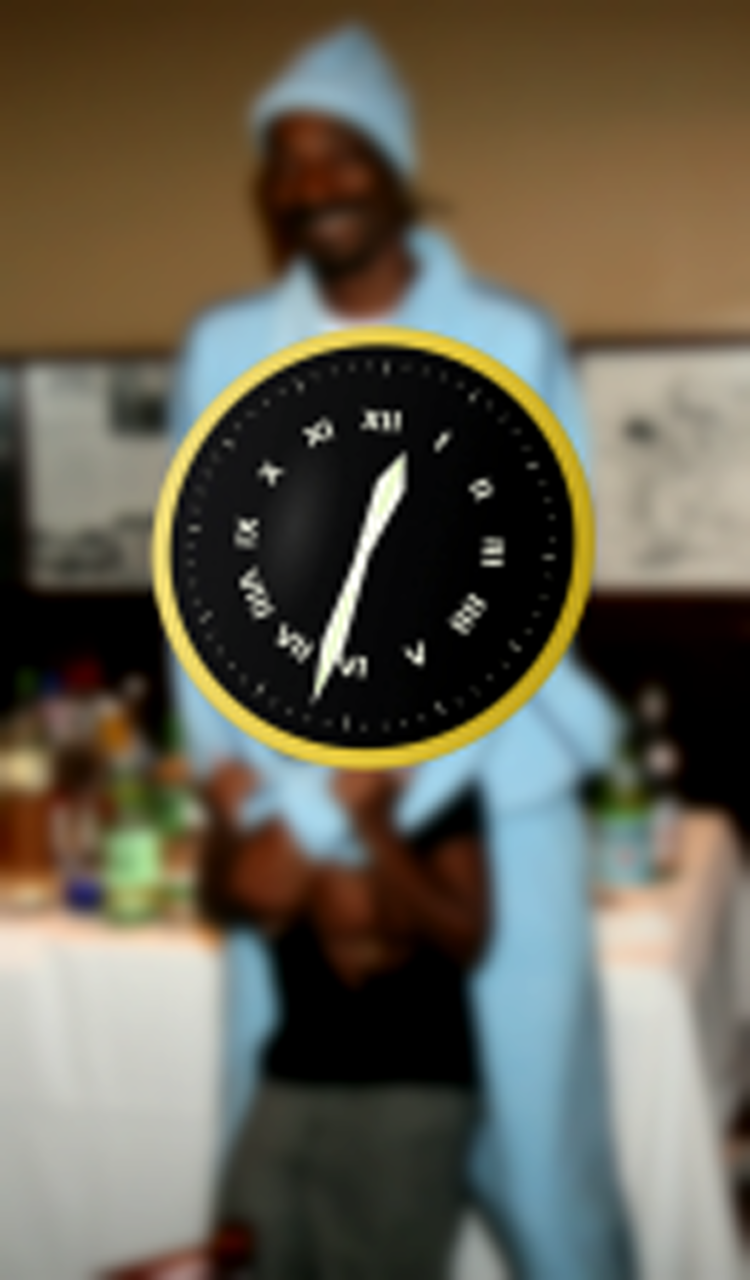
**12:32**
